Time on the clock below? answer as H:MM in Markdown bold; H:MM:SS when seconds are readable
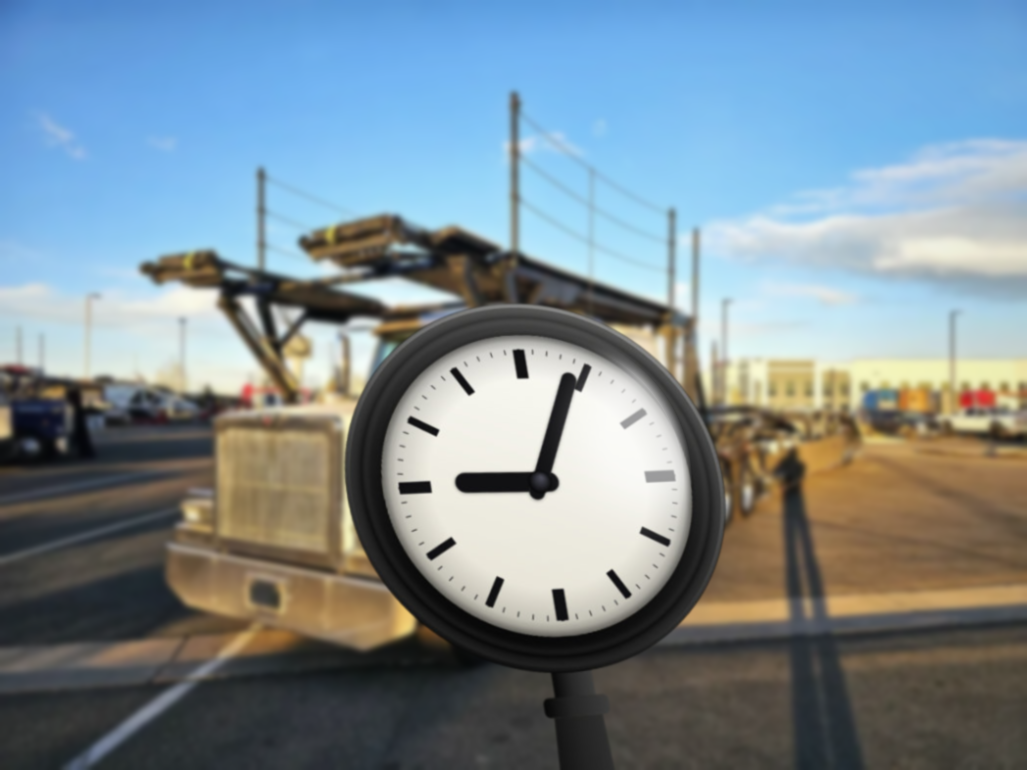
**9:04**
